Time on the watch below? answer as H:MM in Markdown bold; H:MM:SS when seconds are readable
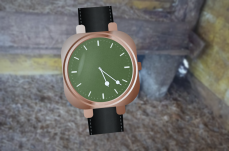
**5:22**
